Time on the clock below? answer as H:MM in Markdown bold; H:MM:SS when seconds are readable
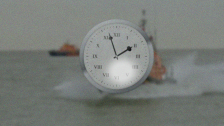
**1:57**
